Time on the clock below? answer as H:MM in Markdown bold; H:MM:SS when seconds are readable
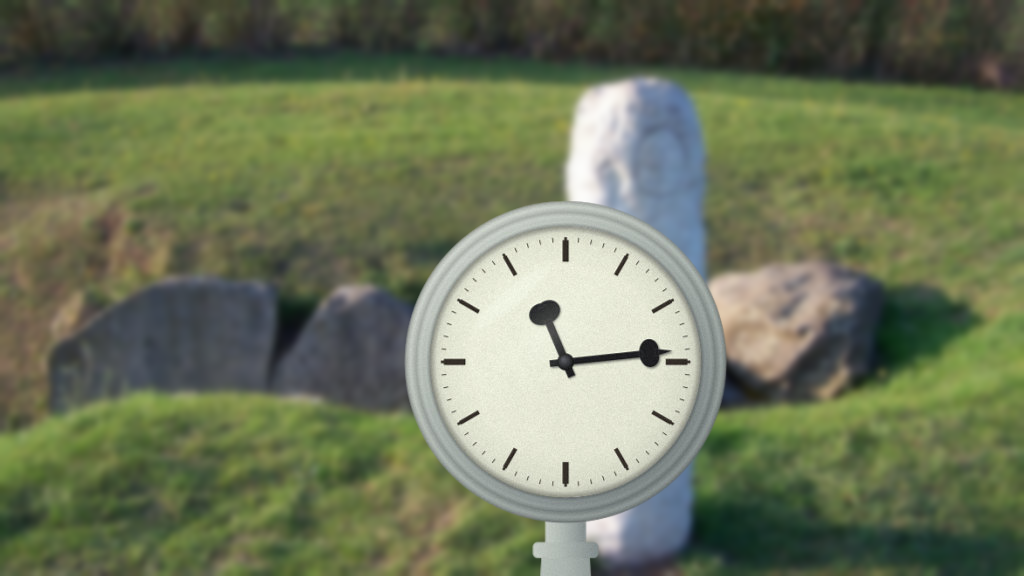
**11:14**
